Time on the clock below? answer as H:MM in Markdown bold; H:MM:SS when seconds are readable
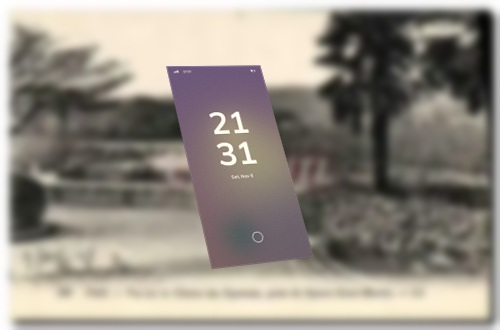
**21:31**
